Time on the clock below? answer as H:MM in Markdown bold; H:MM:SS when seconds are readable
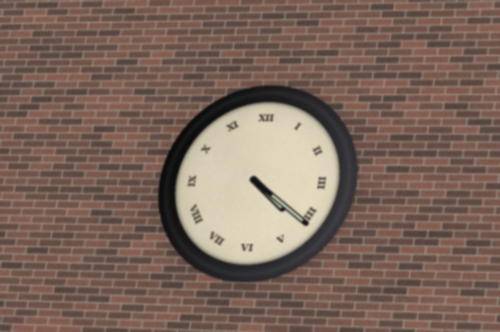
**4:21**
